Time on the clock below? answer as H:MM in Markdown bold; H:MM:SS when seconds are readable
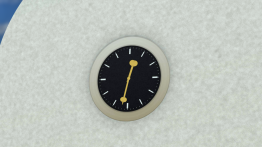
**12:32**
